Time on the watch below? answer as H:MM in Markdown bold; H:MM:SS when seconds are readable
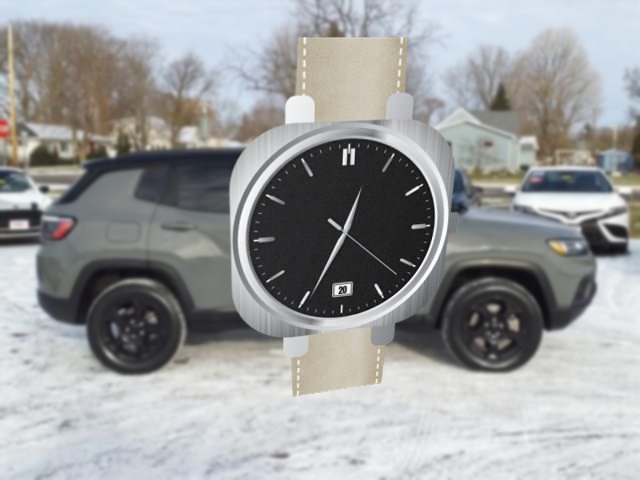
**12:34:22**
